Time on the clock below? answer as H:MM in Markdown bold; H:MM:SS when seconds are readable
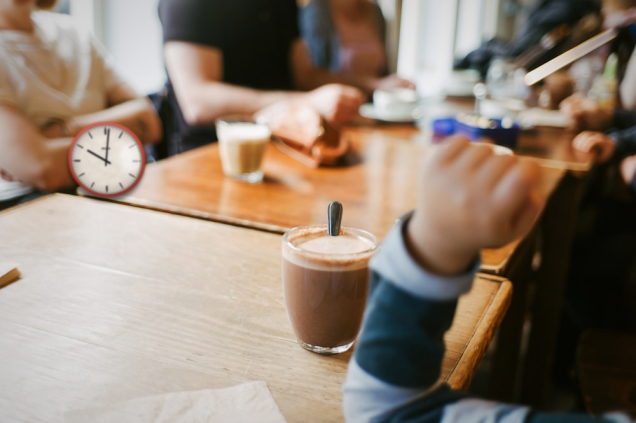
**10:01**
